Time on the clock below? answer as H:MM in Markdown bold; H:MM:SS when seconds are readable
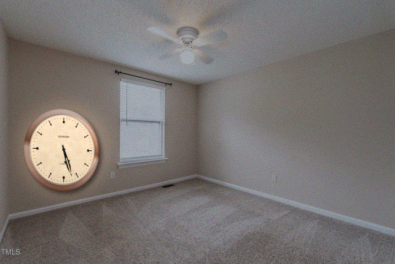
**5:27**
